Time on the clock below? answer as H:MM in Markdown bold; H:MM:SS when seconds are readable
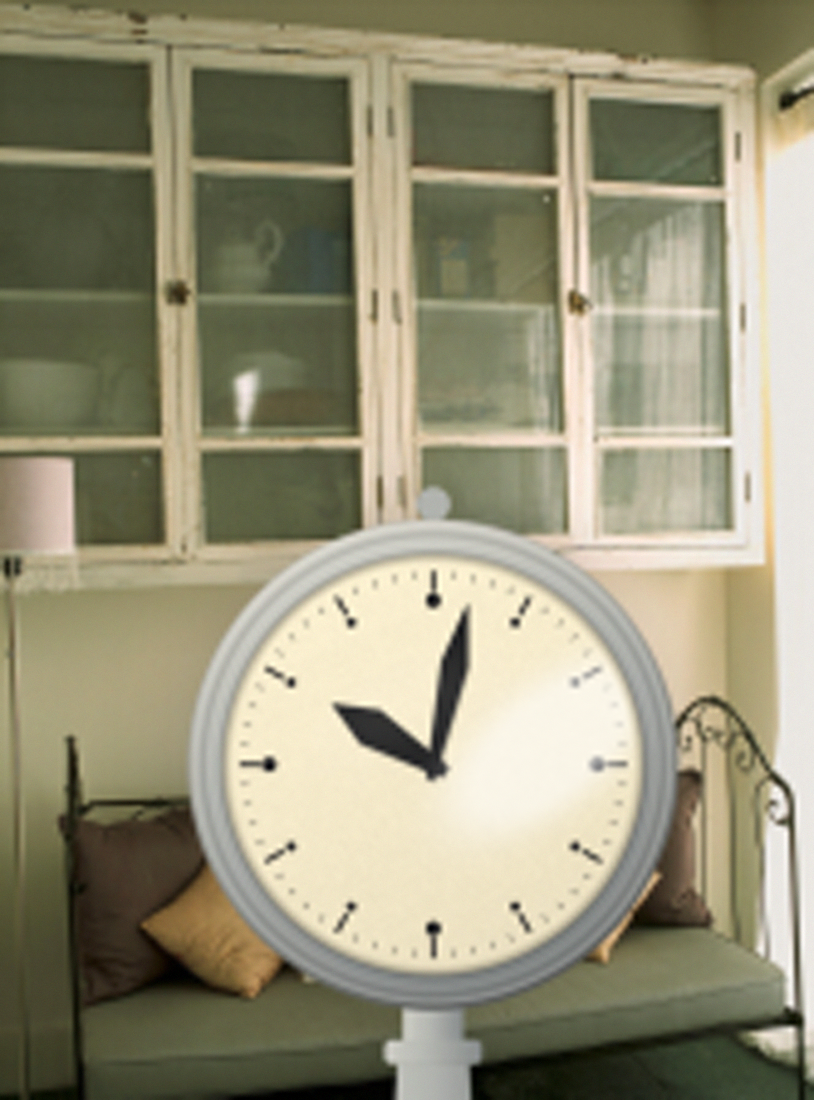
**10:02**
